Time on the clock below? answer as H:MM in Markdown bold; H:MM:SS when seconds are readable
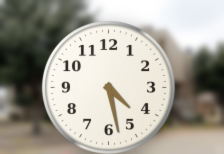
**4:28**
